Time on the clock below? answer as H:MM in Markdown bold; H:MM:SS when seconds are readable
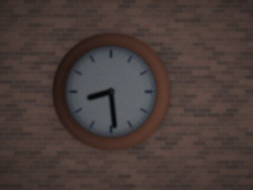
**8:29**
